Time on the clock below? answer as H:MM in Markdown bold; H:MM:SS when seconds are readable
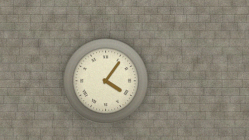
**4:06**
